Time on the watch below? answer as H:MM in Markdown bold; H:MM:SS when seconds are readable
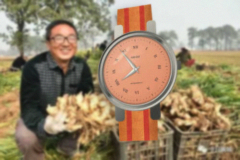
**7:54**
